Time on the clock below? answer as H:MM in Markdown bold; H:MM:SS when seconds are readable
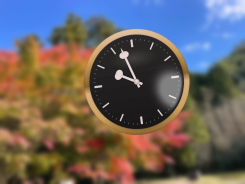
**9:57**
